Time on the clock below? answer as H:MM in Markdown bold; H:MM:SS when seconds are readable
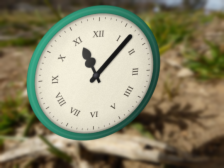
**11:07**
